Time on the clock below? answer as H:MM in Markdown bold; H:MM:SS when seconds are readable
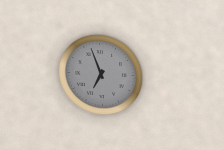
**6:57**
